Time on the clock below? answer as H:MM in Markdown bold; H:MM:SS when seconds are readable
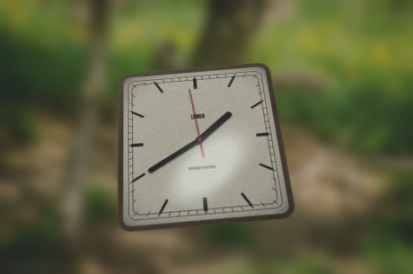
**1:39:59**
